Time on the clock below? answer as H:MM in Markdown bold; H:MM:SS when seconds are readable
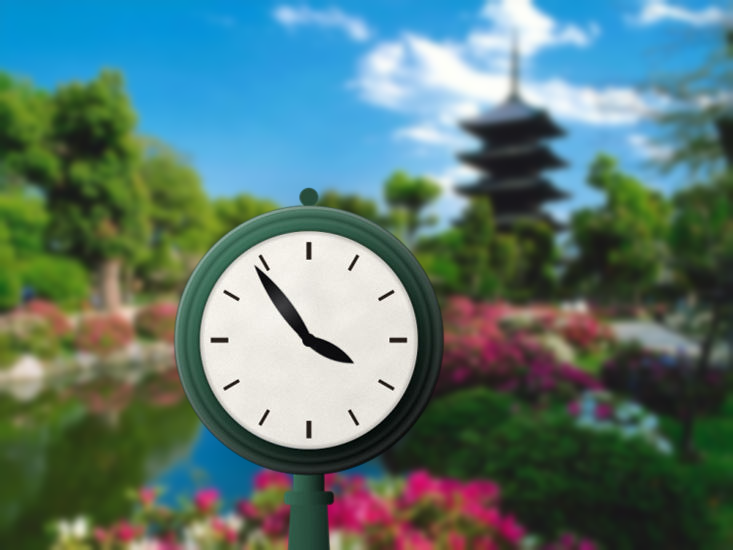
**3:54**
